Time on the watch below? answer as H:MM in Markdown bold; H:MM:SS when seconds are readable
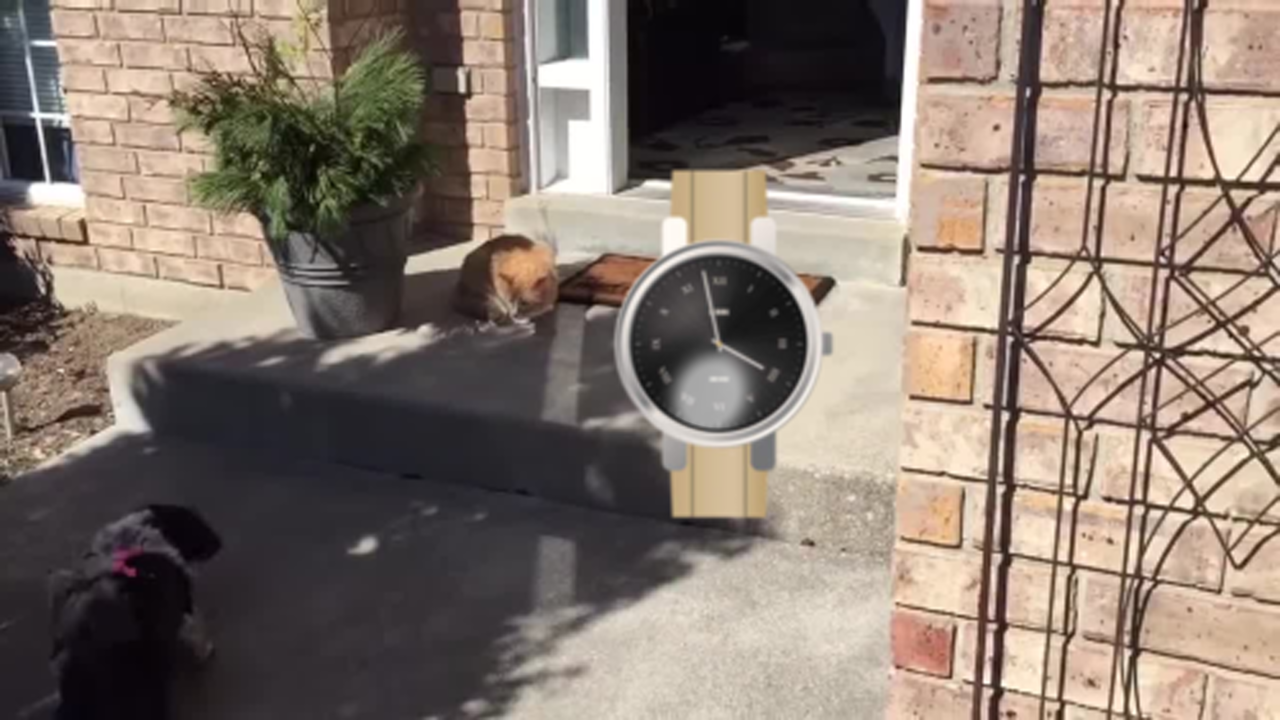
**3:58**
